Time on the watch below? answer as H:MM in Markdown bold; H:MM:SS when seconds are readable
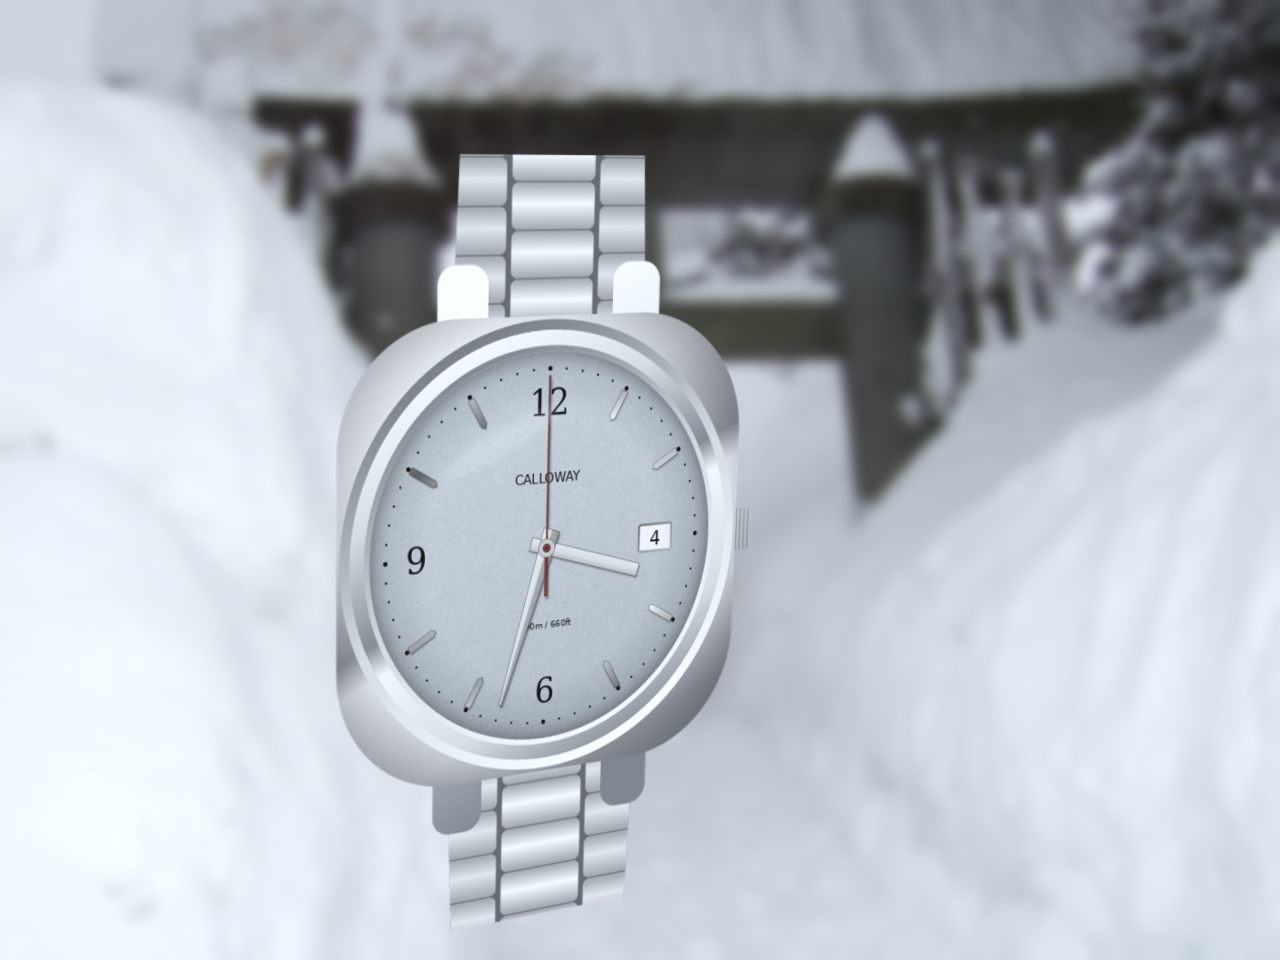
**3:33:00**
